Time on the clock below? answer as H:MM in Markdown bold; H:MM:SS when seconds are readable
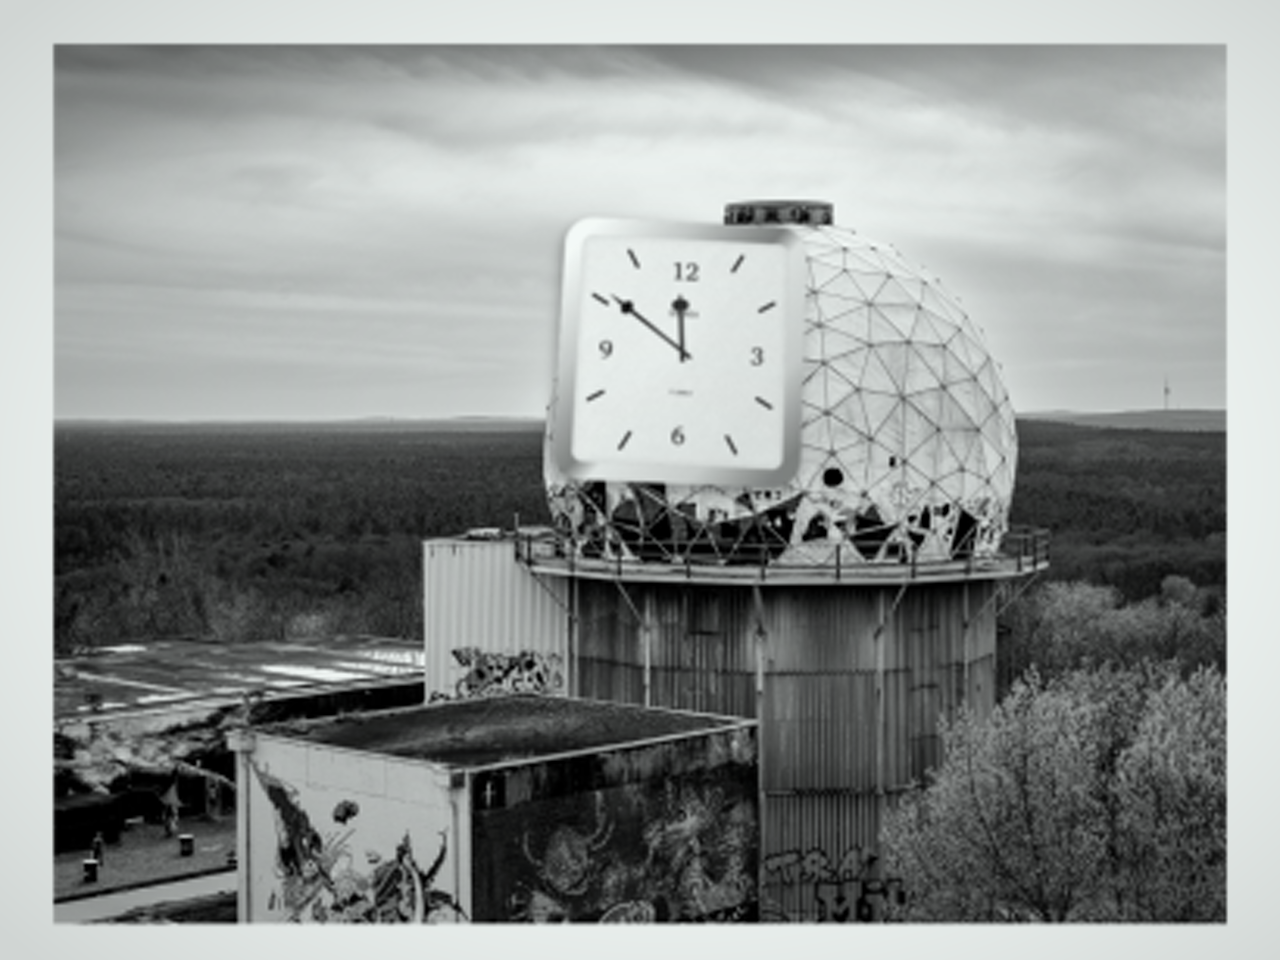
**11:51**
